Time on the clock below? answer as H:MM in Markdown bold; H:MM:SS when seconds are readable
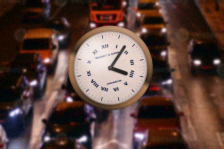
**4:08**
